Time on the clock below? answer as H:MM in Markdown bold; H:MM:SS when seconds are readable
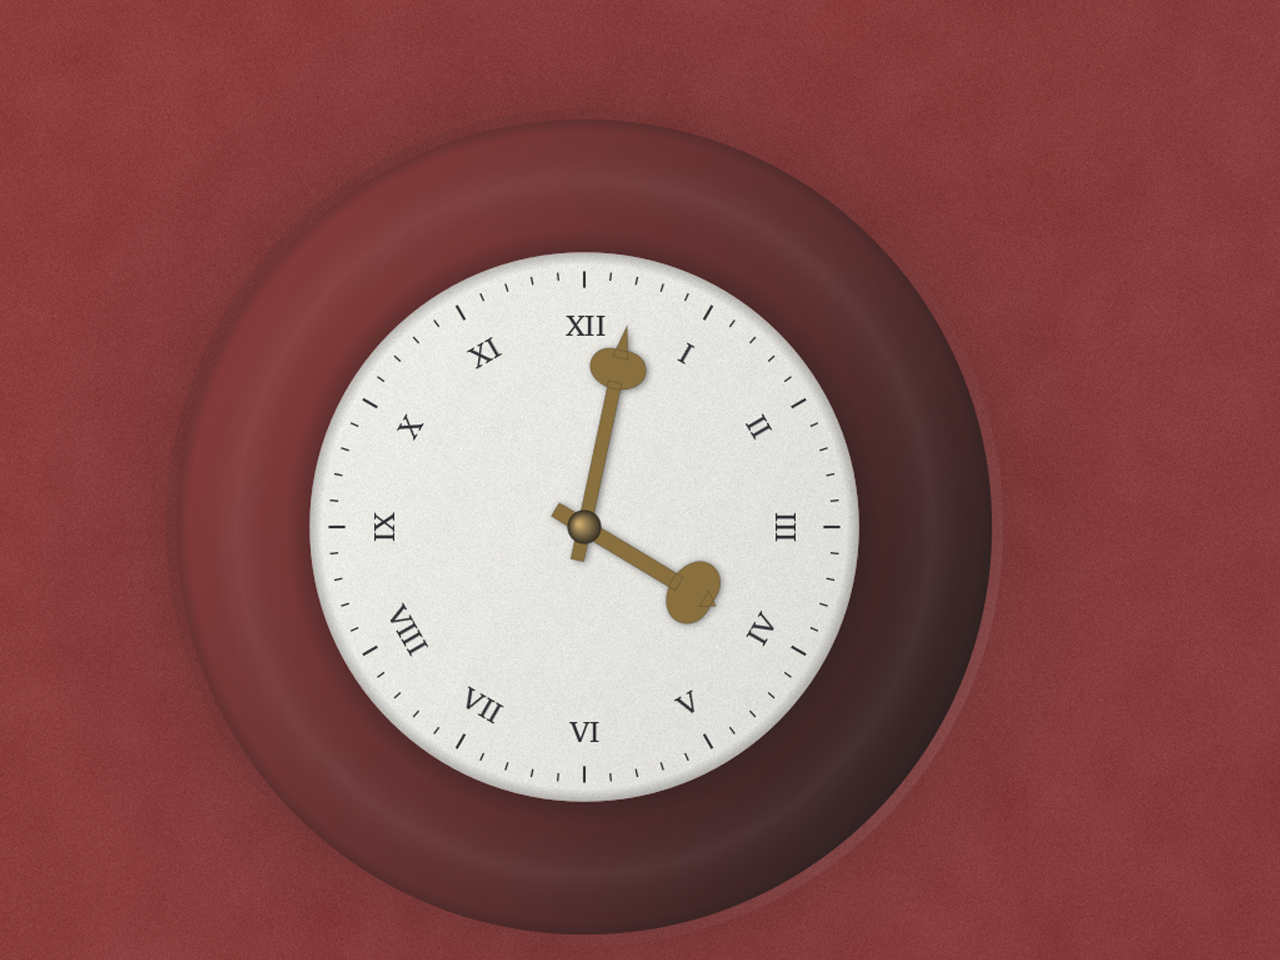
**4:02**
